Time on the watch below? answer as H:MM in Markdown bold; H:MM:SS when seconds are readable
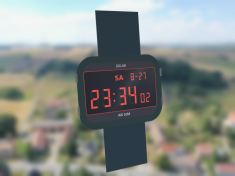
**23:34:02**
